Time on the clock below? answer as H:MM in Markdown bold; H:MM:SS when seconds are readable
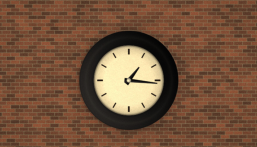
**1:16**
